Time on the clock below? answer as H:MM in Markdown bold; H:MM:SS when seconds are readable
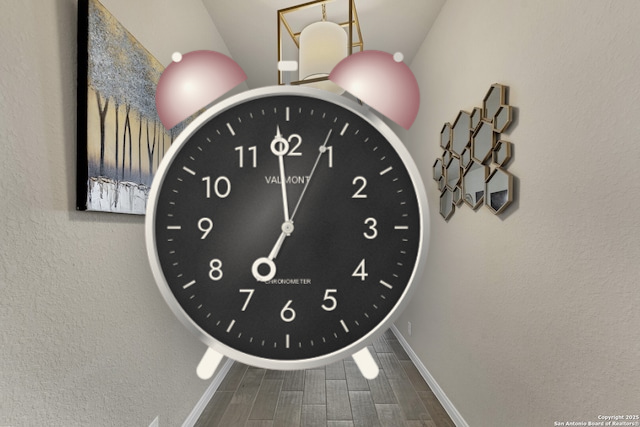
**6:59:04**
